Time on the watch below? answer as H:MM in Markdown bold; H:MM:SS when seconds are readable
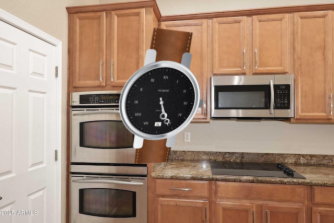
**5:26**
